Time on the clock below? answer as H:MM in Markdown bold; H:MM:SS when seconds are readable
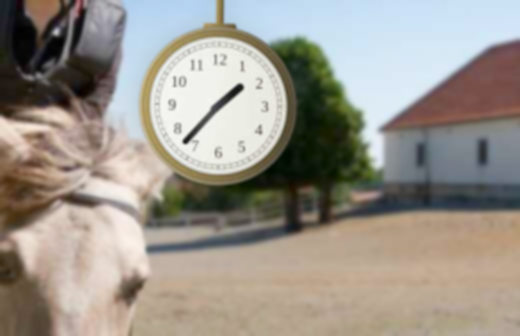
**1:37**
